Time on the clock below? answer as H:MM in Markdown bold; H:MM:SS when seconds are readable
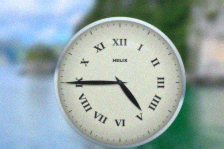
**4:45**
